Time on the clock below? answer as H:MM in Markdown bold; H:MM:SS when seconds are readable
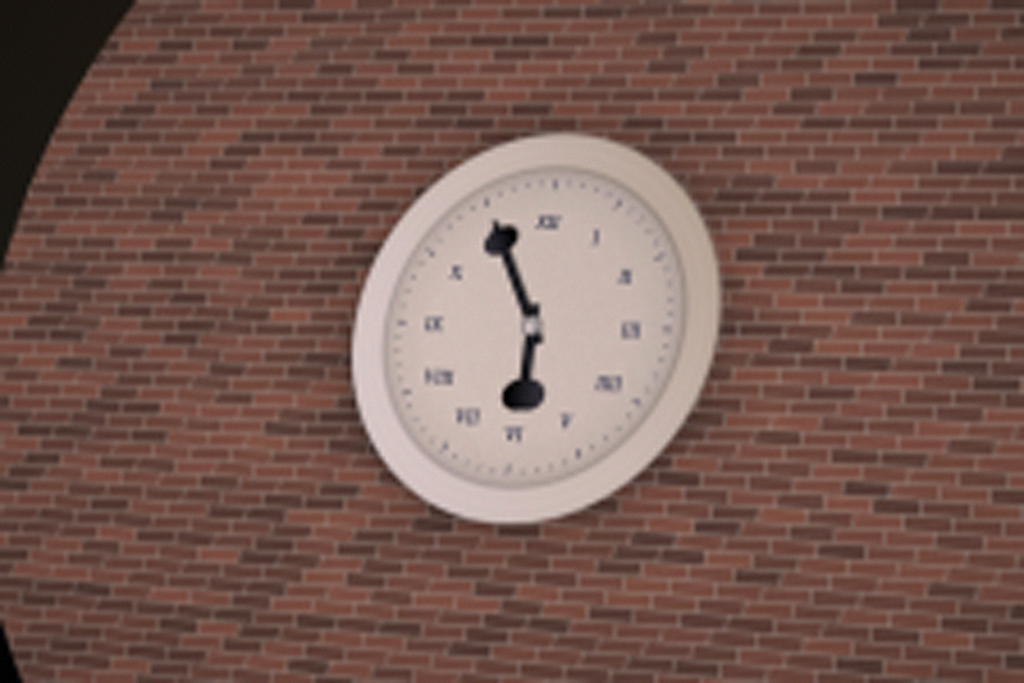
**5:55**
